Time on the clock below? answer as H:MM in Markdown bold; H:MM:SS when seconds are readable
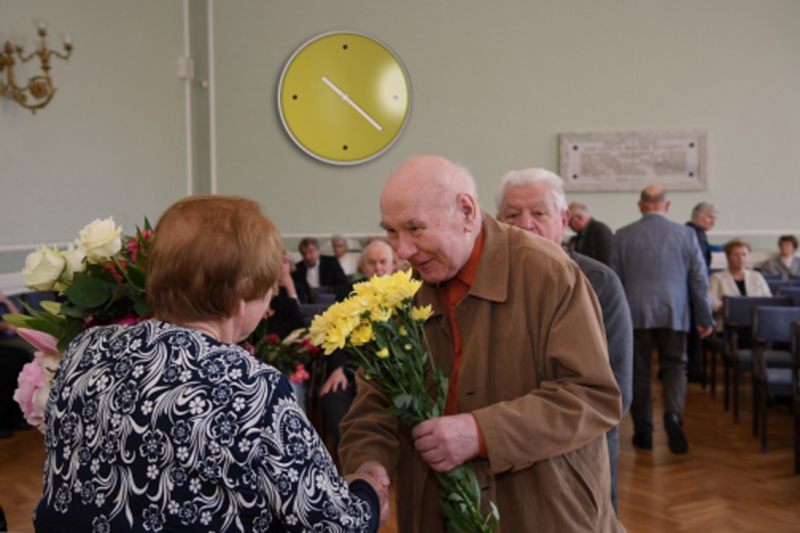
**10:22**
